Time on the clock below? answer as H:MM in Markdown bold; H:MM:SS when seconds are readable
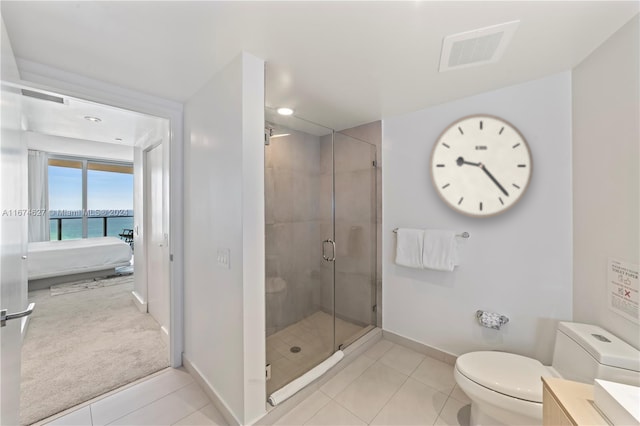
**9:23**
